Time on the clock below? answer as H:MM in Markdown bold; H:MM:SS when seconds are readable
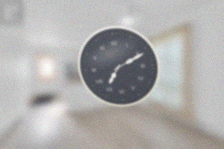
**7:11**
